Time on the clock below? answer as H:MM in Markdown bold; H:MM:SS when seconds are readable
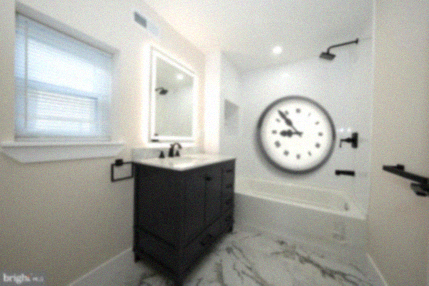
**8:53**
